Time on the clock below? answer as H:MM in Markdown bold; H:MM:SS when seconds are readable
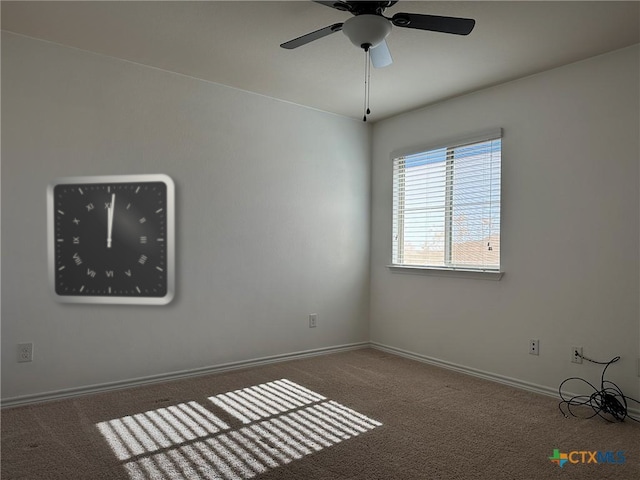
**12:01**
